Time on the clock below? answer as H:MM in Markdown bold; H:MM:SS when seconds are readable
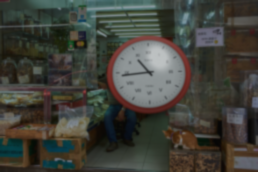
**10:44**
